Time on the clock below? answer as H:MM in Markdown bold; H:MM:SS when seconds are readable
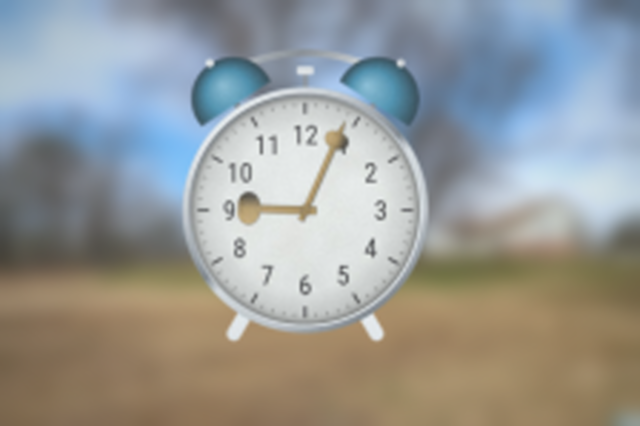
**9:04**
